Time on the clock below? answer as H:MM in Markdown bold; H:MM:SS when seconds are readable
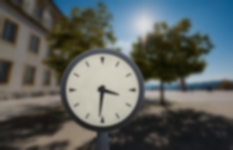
**3:31**
